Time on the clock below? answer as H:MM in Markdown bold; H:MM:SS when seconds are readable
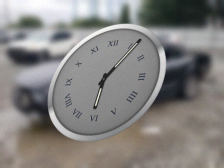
**6:06**
